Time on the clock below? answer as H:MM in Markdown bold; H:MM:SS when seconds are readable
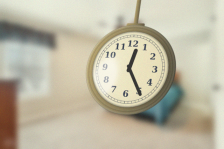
**12:25**
